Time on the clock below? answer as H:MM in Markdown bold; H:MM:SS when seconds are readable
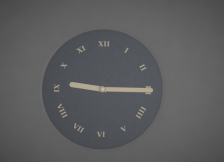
**9:15**
